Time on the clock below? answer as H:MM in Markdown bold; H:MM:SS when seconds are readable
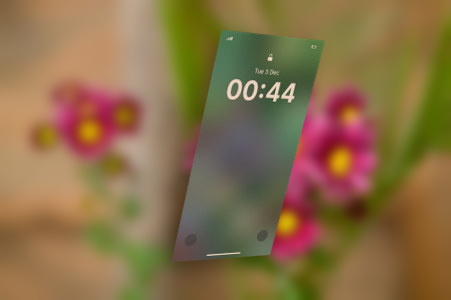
**0:44**
